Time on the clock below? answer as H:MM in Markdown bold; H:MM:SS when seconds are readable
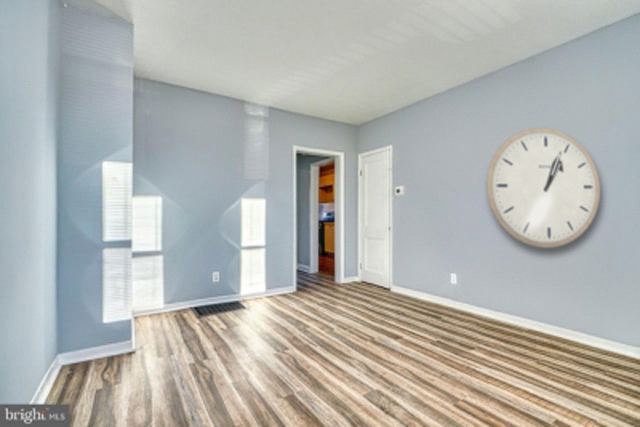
**1:04**
